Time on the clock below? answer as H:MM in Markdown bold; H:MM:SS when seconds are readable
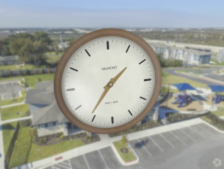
**1:36**
